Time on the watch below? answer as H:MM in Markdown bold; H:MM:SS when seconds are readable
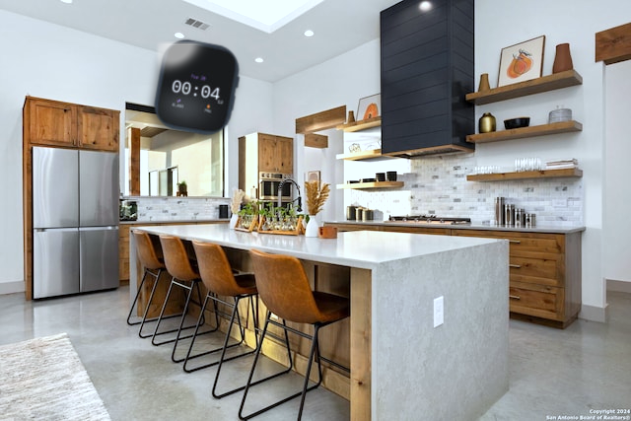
**0:04**
